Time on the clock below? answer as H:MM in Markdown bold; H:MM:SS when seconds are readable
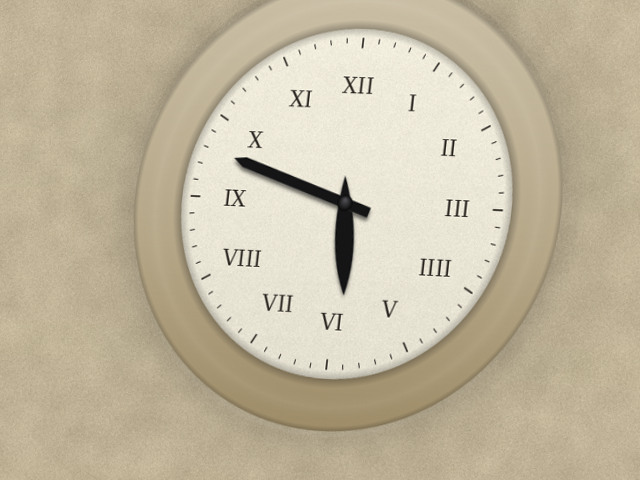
**5:48**
